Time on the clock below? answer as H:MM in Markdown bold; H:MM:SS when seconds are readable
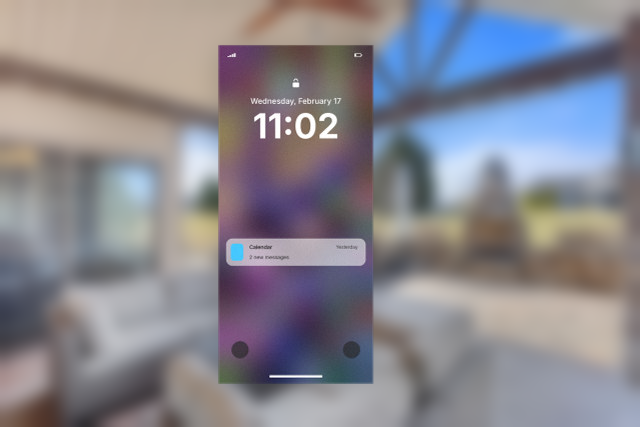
**11:02**
